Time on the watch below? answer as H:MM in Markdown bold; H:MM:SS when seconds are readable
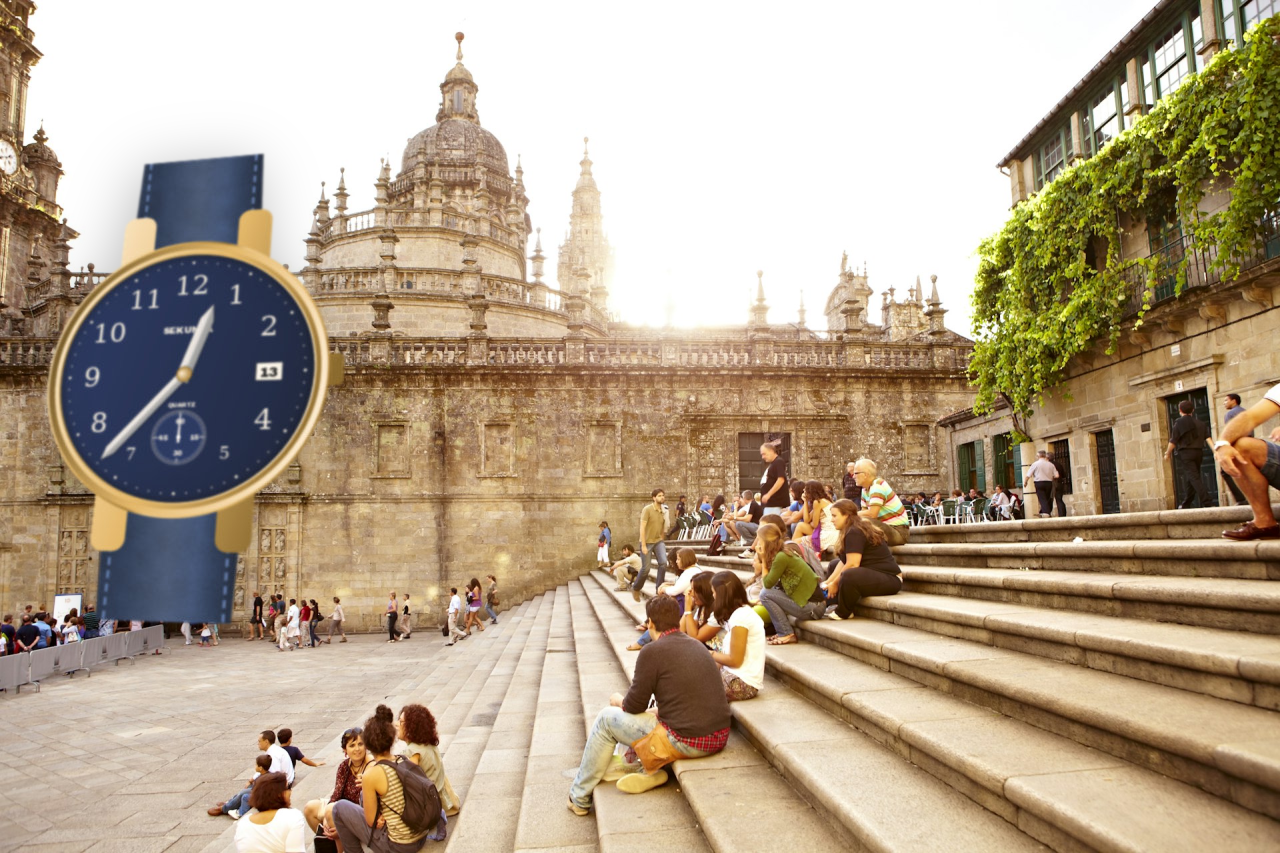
**12:37**
